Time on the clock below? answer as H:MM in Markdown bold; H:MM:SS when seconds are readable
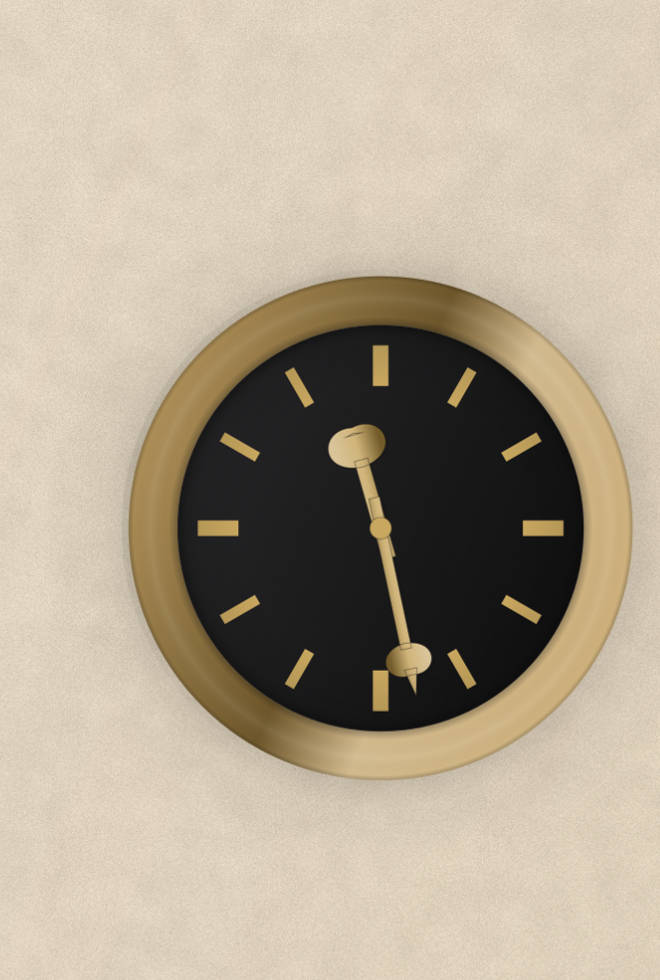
**11:28**
